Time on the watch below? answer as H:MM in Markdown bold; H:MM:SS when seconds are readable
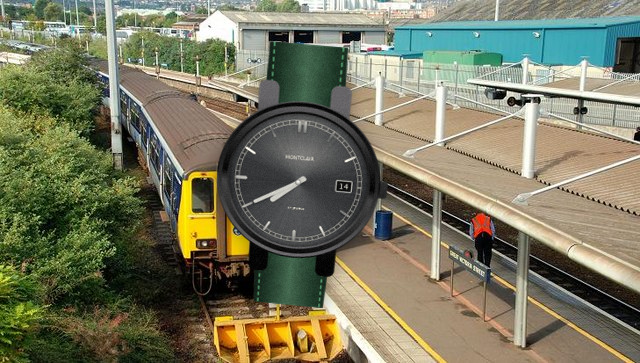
**7:40**
